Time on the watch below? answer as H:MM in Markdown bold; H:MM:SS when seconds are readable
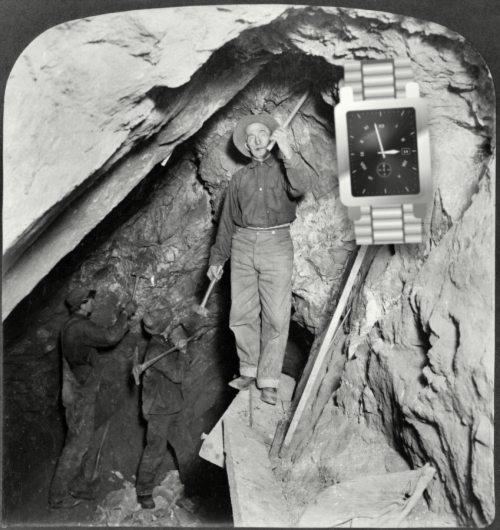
**2:58**
